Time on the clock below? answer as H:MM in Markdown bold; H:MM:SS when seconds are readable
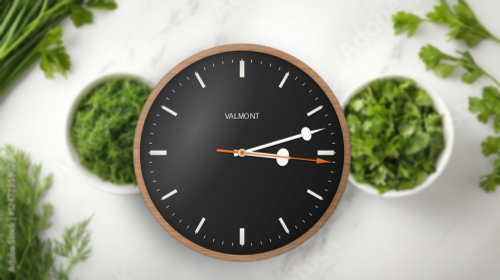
**3:12:16**
